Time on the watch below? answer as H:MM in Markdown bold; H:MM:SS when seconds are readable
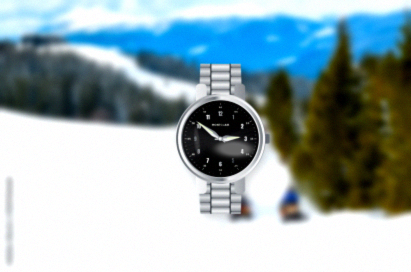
**2:51**
